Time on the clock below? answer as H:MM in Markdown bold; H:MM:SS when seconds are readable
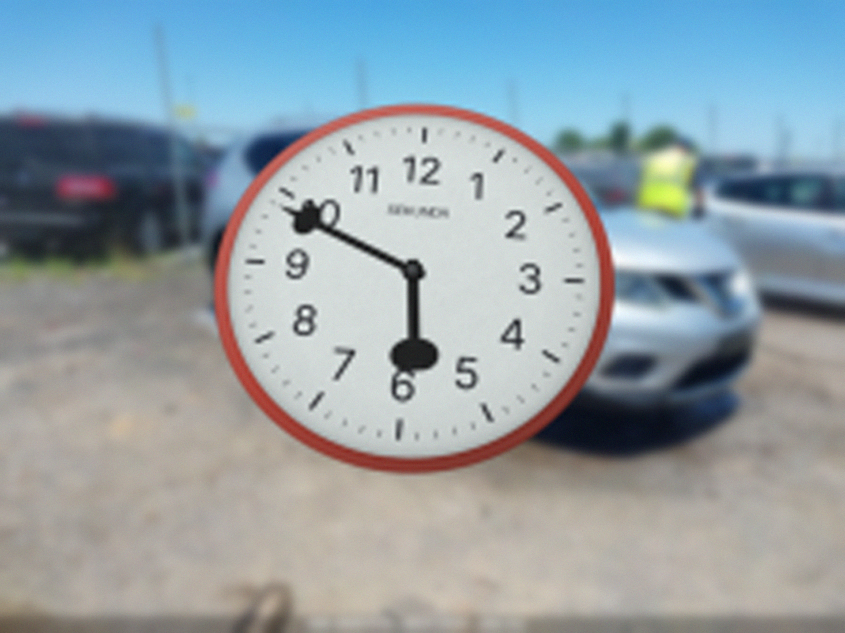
**5:49**
